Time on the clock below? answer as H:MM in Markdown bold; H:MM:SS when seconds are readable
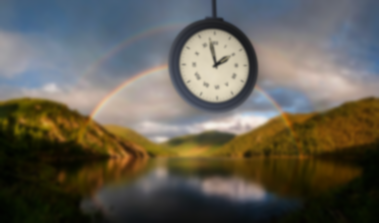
**1:58**
